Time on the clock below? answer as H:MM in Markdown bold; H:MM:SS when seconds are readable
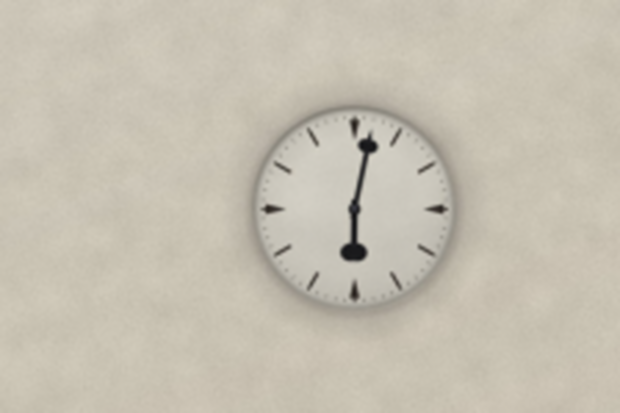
**6:02**
